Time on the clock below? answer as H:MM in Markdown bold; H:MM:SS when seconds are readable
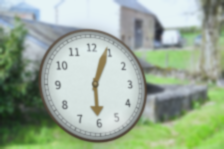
**6:04**
